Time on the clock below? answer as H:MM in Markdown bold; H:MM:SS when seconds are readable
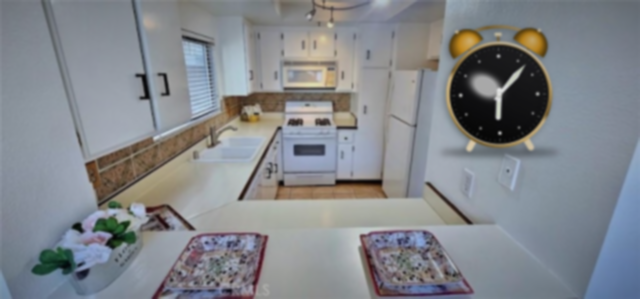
**6:07**
